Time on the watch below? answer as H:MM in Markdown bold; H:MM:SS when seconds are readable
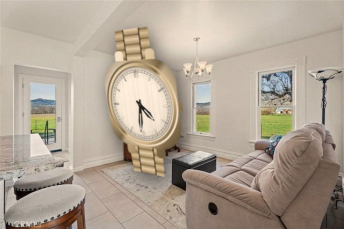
**4:31**
